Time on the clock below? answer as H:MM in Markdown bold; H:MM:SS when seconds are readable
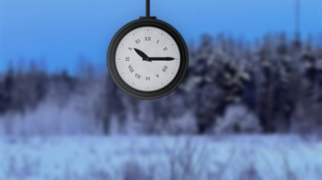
**10:15**
